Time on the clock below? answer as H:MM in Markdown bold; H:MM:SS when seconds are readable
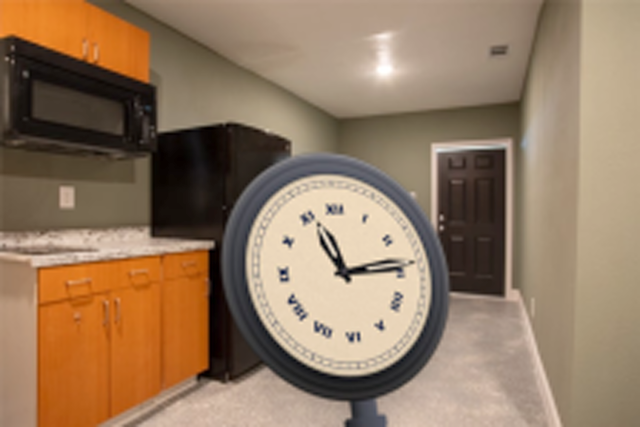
**11:14**
